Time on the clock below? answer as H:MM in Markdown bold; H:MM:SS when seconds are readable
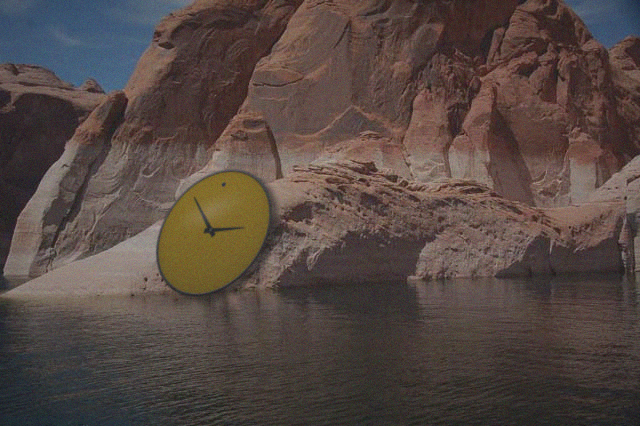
**2:53**
